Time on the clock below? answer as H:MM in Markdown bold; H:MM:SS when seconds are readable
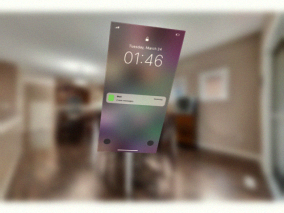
**1:46**
